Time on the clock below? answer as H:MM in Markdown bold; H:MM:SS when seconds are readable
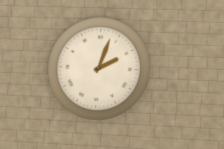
**2:03**
